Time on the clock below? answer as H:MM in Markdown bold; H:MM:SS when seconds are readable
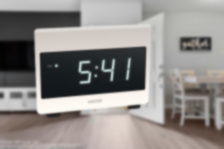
**5:41**
